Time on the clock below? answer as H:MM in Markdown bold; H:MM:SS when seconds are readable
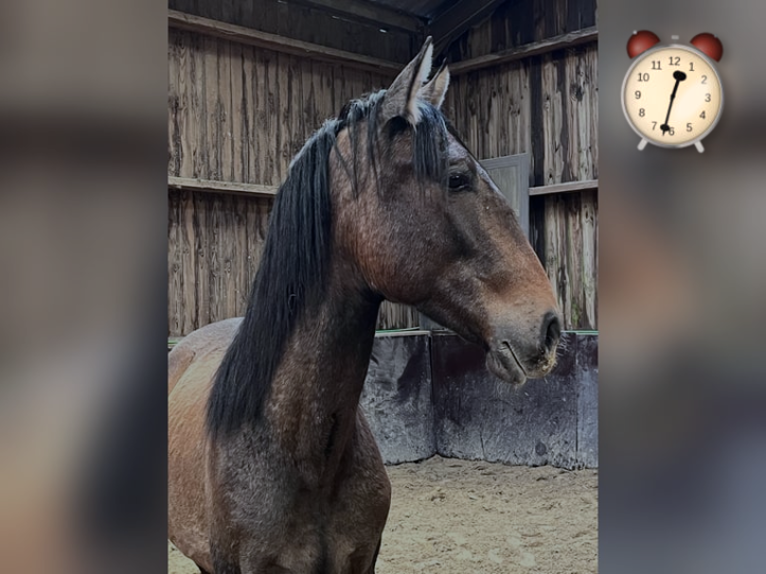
**12:32**
